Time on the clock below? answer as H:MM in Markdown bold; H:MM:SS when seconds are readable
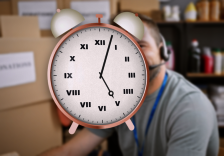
**5:03**
